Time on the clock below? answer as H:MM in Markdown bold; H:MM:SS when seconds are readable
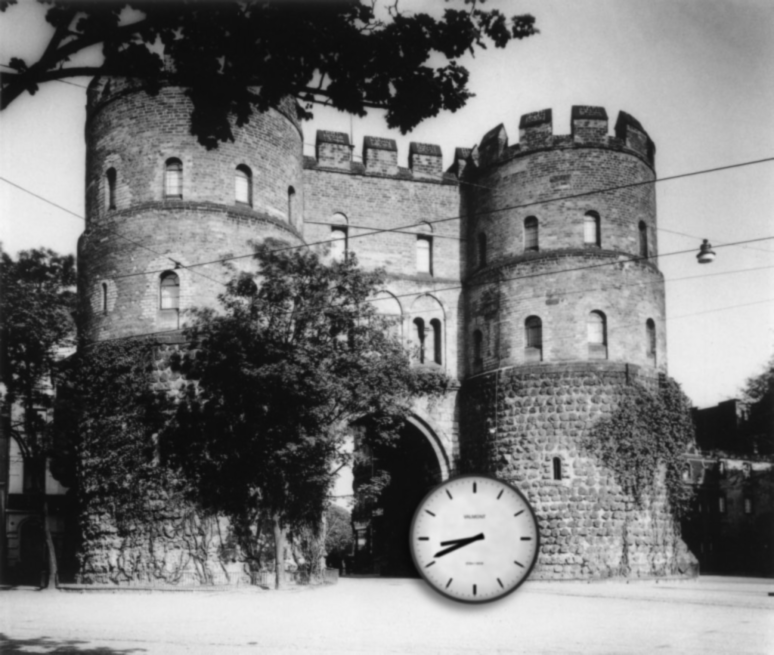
**8:41**
